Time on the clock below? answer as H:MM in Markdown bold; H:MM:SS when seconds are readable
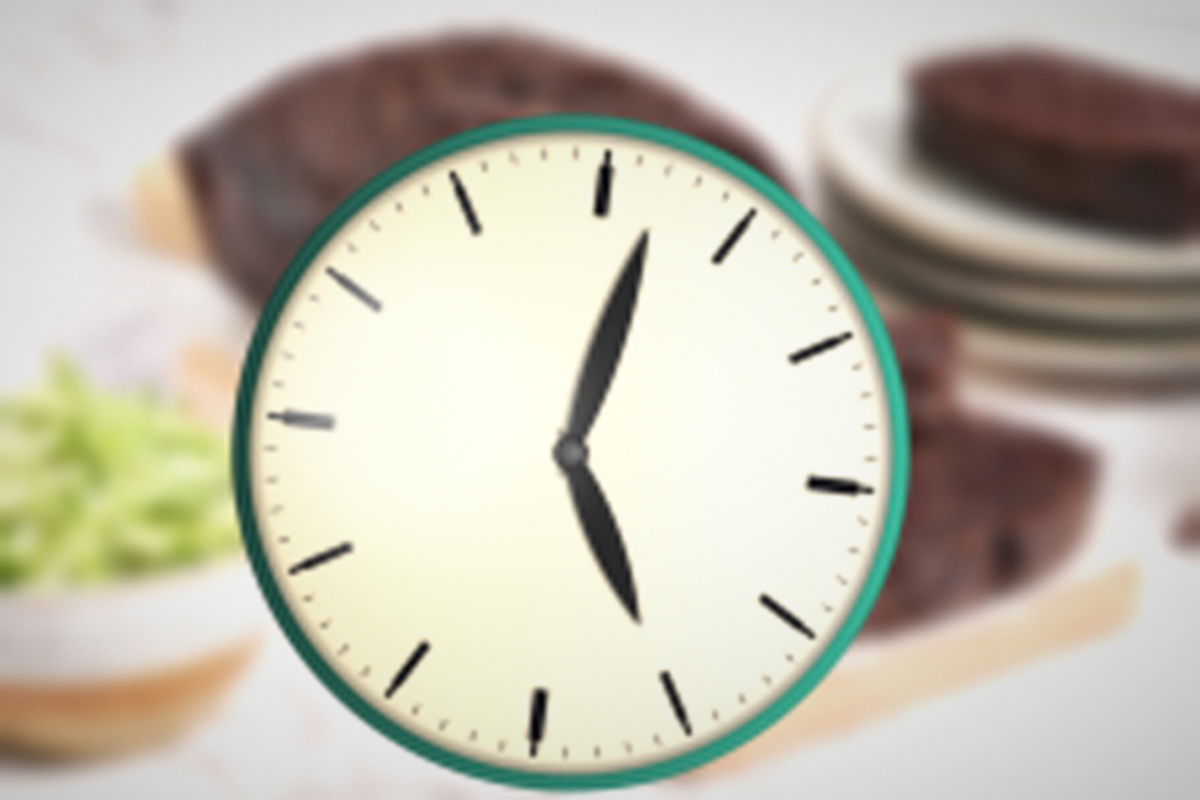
**5:02**
